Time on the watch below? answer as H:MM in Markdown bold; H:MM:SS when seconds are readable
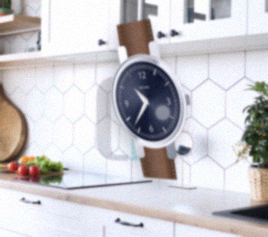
**10:37**
